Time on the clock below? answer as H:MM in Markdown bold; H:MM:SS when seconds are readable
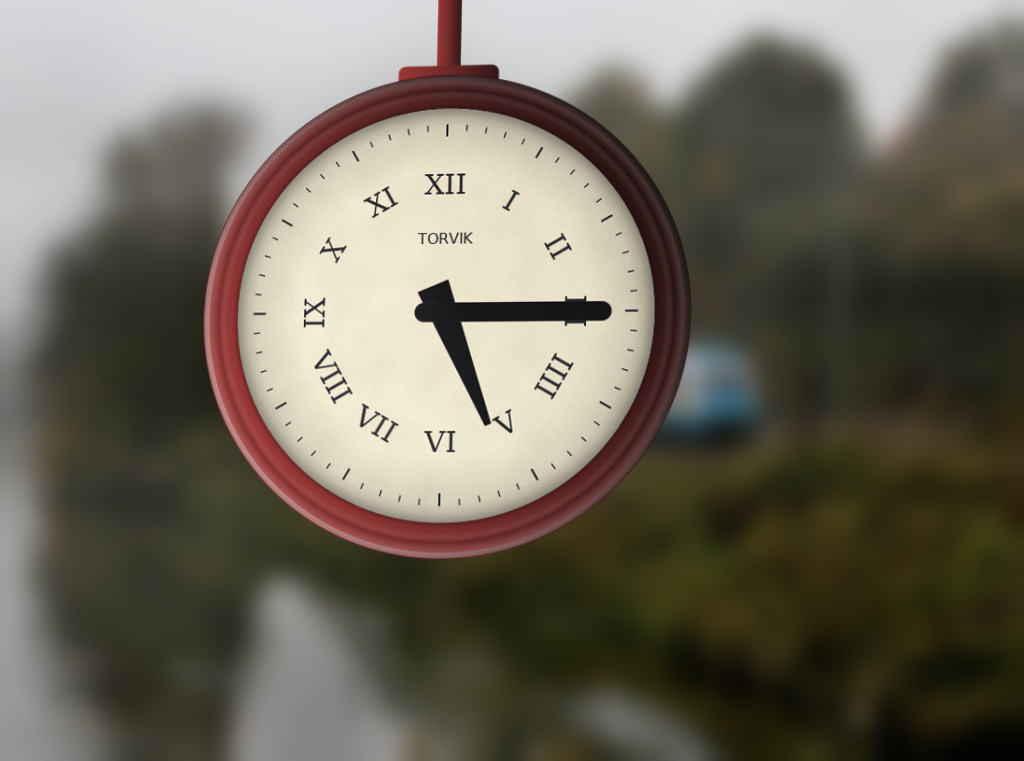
**5:15**
